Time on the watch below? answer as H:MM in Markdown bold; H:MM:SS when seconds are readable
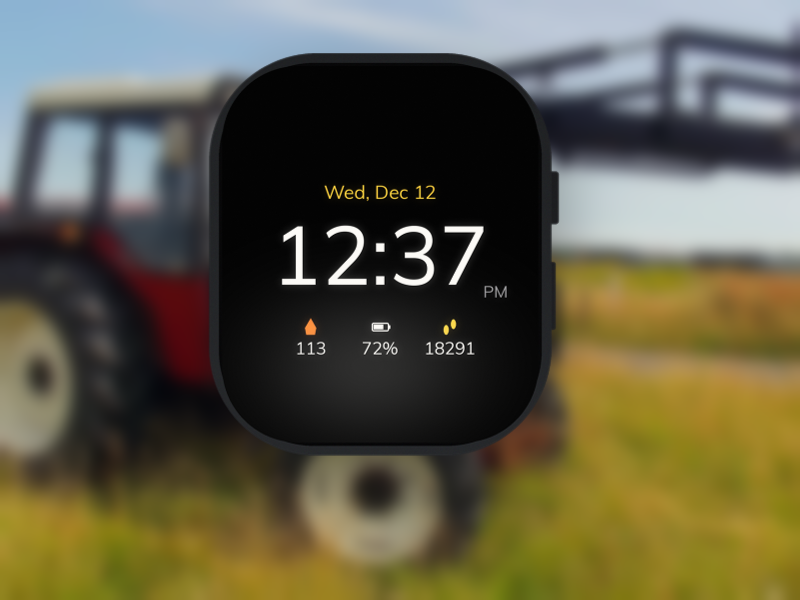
**12:37**
